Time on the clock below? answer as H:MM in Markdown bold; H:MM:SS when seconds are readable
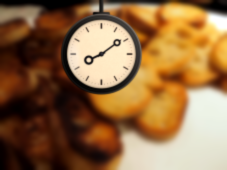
**8:09**
